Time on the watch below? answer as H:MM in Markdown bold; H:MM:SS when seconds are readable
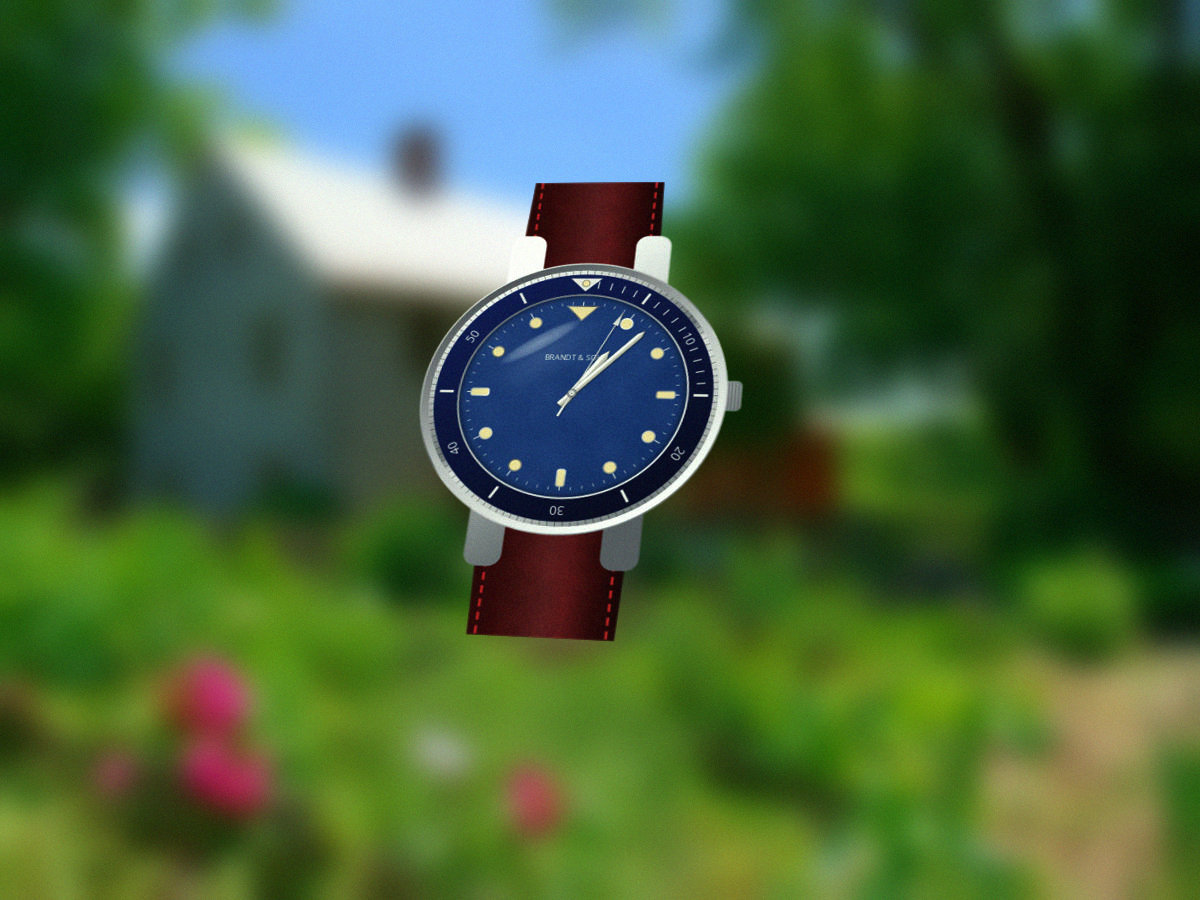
**1:07:04**
